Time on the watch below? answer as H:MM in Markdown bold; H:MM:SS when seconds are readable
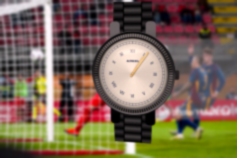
**1:06**
